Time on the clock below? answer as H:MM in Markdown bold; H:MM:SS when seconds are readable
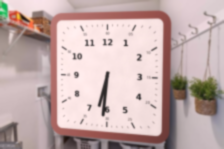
**6:31**
